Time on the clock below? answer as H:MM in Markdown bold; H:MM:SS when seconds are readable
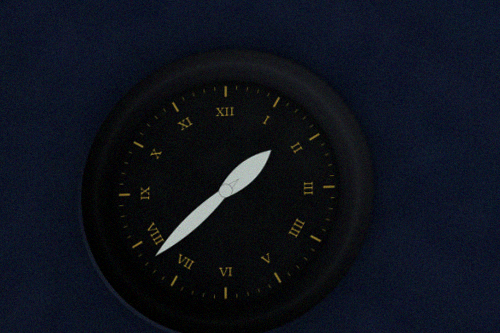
**1:38**
